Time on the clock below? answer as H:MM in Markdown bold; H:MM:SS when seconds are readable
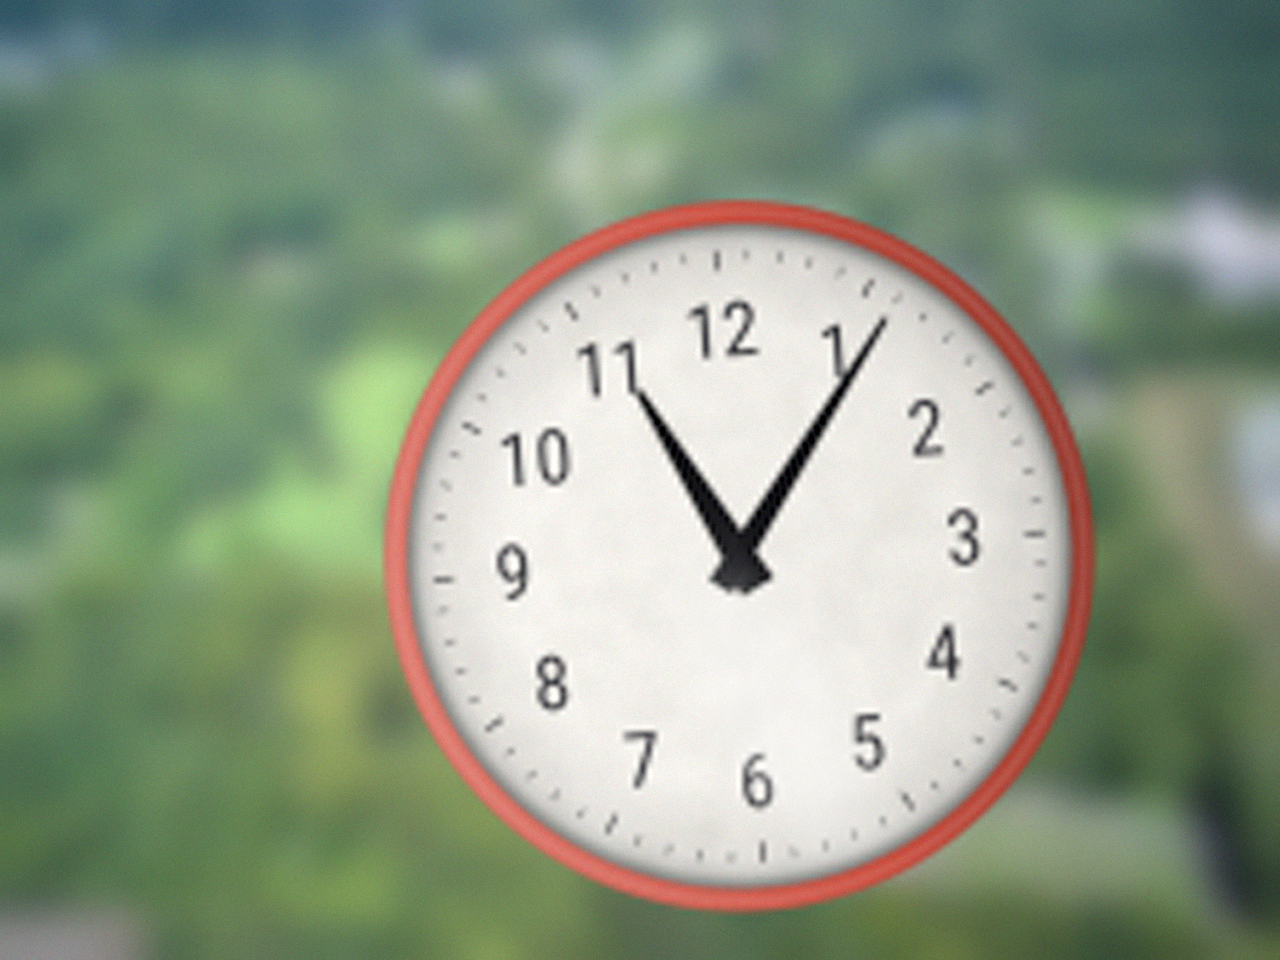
**11:06**
